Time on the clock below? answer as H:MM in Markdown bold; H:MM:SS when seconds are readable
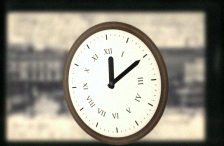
**12:10**
